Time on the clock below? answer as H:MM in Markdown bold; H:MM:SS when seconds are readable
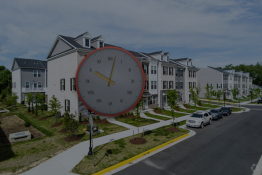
**10:02**
